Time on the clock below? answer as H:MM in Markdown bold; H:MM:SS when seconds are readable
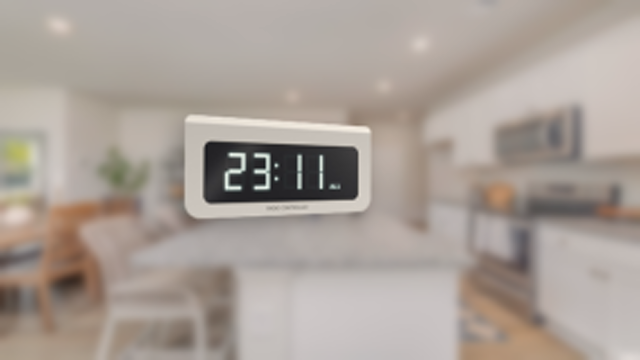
**23:11**
